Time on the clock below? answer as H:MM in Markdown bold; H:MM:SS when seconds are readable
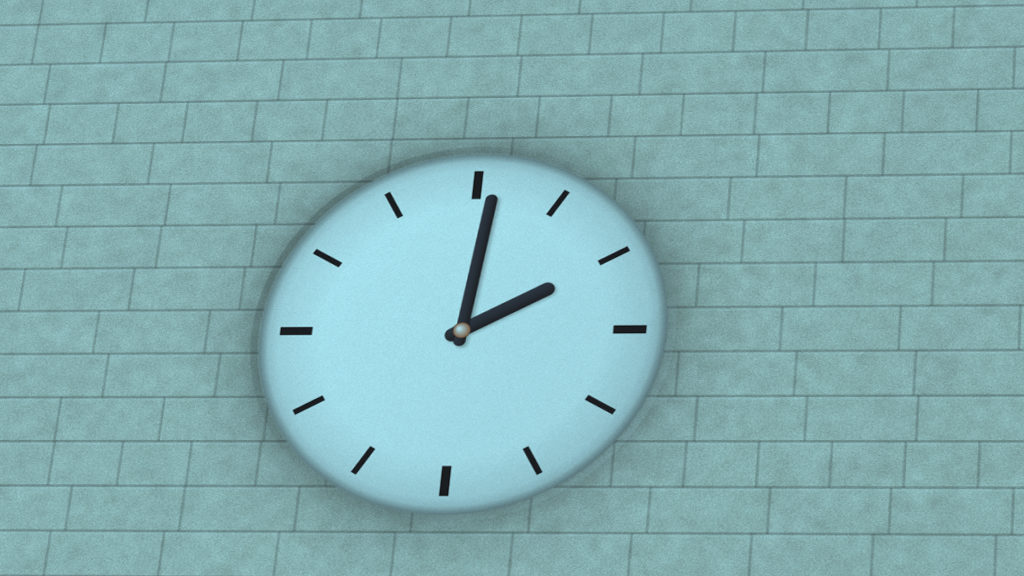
**2:01**
